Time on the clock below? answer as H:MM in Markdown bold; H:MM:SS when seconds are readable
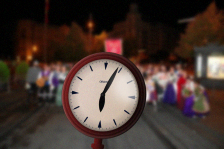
**6:04**
